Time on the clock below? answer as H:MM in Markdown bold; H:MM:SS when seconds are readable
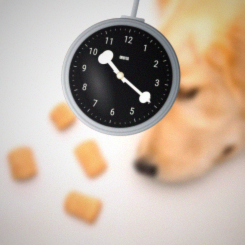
**10:20**
